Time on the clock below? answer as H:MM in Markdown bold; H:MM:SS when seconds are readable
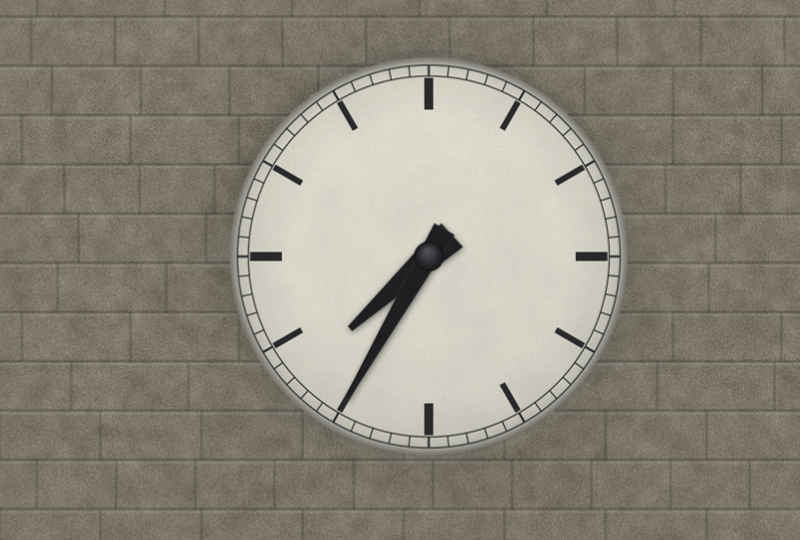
**7:35**
